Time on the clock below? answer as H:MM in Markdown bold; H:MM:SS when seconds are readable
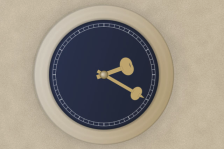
**2:20**
